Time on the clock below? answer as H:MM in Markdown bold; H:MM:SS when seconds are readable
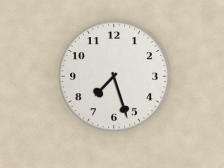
**7:27**
